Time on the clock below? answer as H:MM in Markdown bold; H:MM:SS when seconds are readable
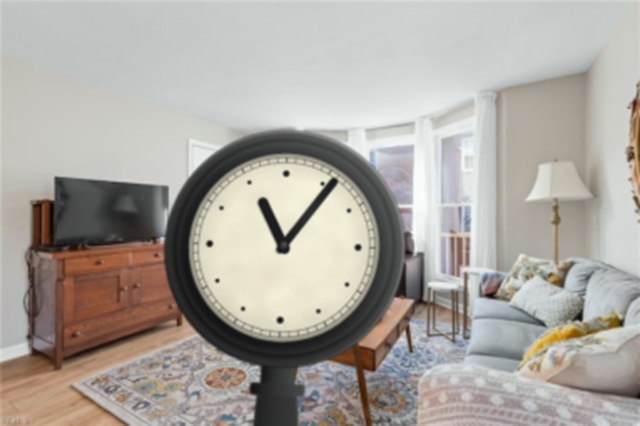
**11:06**
